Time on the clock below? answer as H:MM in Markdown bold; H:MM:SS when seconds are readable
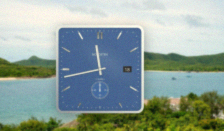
**11:43**
